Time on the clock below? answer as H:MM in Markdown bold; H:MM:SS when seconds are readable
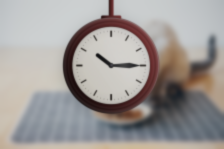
**10:15**
